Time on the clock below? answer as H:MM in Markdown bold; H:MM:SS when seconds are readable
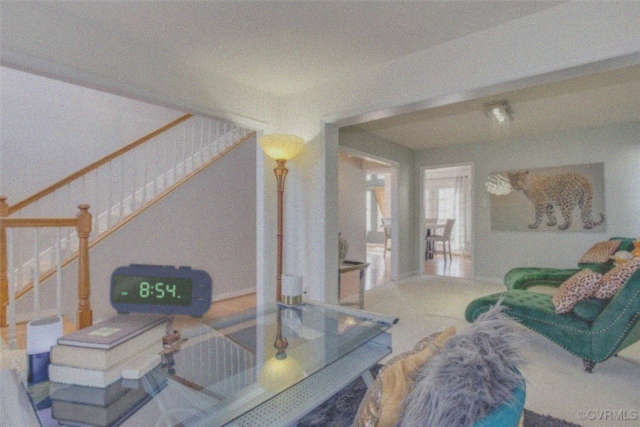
**8:54**
